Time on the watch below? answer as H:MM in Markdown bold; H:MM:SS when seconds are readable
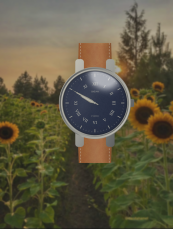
**9:50**
